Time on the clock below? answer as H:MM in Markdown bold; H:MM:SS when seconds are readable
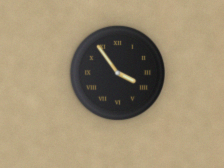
**3:54**
